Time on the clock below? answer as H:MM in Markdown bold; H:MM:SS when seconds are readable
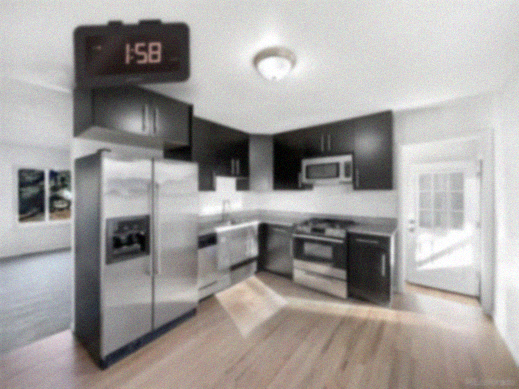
**1:58**
